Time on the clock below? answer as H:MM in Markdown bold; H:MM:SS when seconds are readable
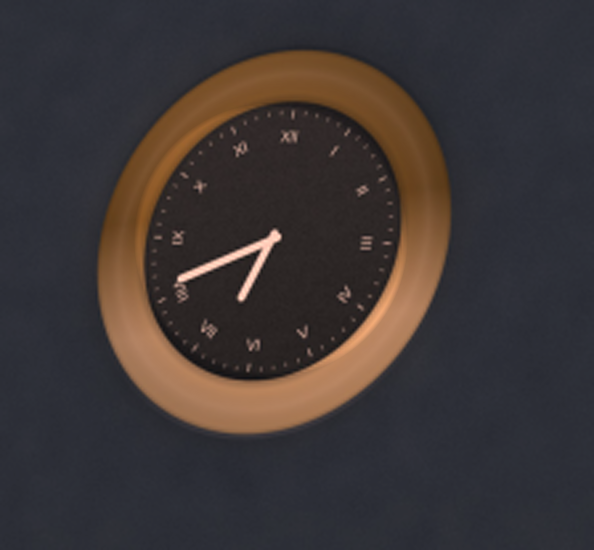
**6:41**
